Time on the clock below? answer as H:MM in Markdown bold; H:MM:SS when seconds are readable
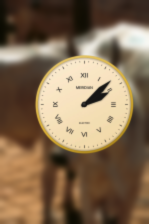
**2:08**
